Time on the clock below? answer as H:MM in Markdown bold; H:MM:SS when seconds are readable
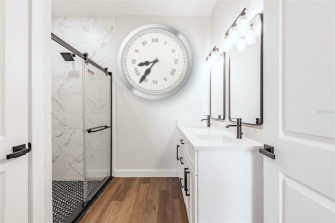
**8:36**
